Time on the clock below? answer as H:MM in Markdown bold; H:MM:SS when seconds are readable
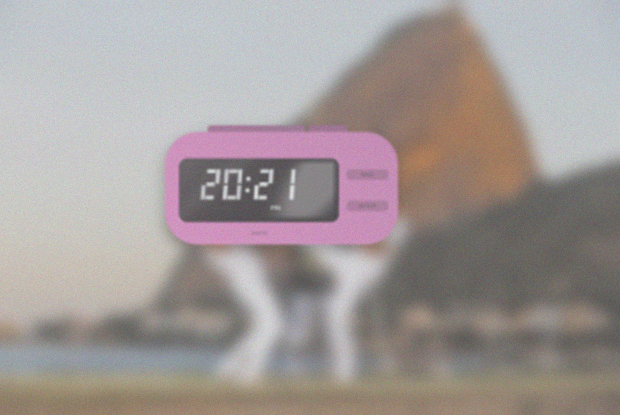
**20:21**
